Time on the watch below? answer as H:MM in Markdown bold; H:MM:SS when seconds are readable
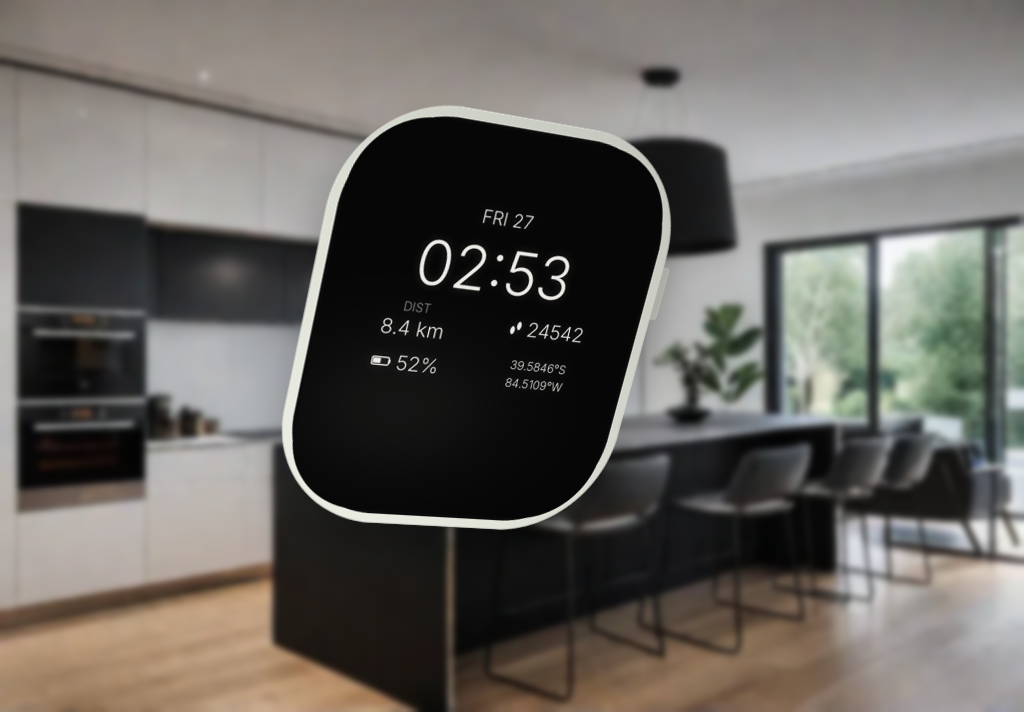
**2:53**
